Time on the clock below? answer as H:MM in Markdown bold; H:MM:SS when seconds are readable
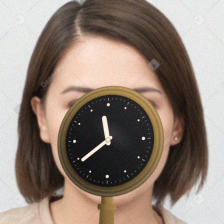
**11:39**
